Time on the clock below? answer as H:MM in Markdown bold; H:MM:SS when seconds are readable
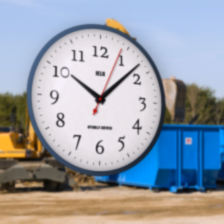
**10:08:04**
